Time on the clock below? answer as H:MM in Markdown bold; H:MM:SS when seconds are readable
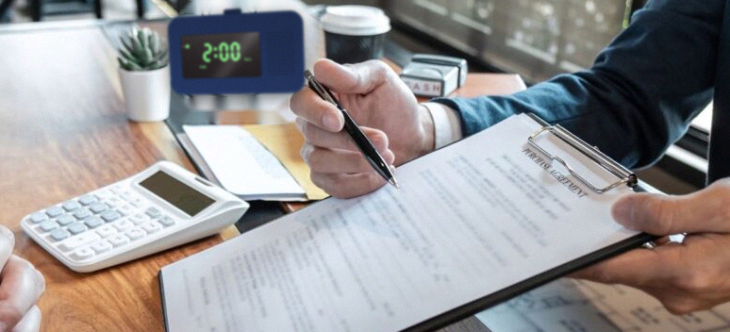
**2:00**
